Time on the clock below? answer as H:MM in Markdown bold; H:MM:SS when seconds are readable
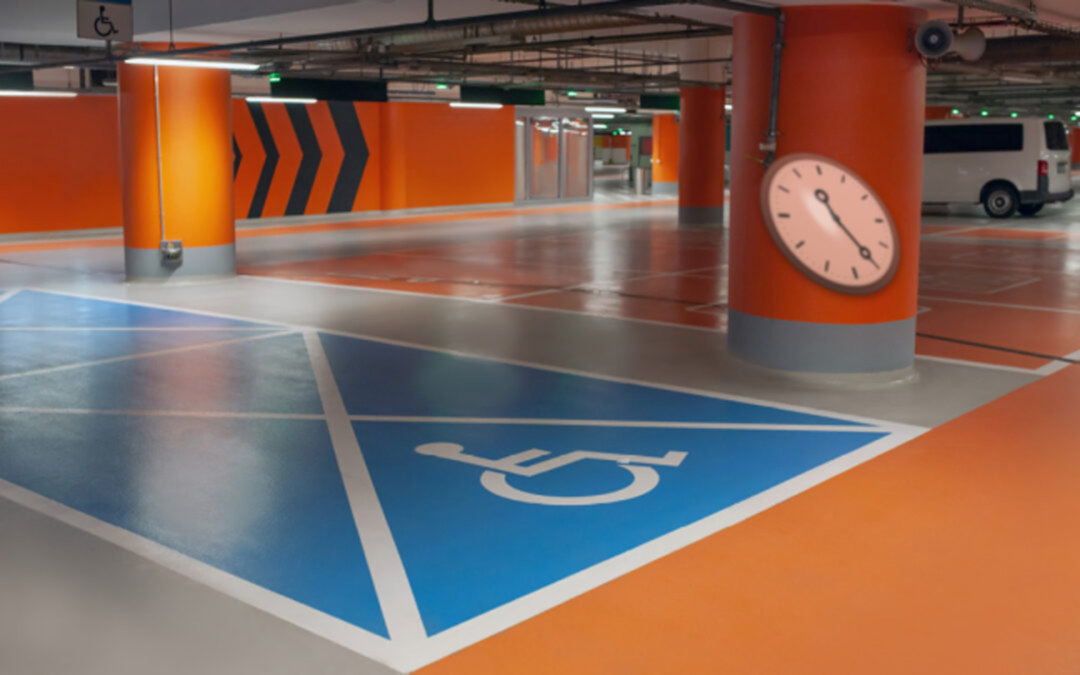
**11:25**
